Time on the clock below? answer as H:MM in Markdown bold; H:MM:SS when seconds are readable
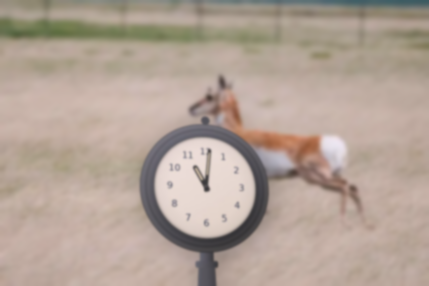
**11:01**
